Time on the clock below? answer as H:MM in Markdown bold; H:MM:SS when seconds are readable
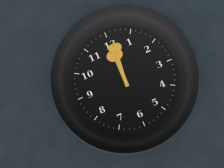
**12:01**
